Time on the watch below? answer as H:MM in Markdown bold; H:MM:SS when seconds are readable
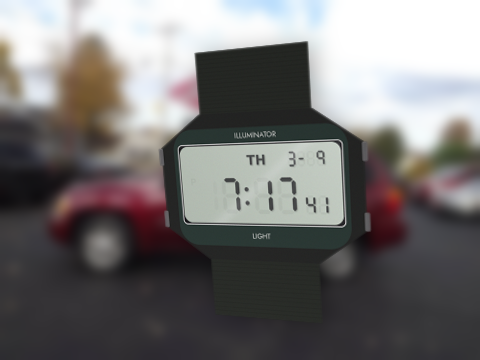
**7:17:41**
